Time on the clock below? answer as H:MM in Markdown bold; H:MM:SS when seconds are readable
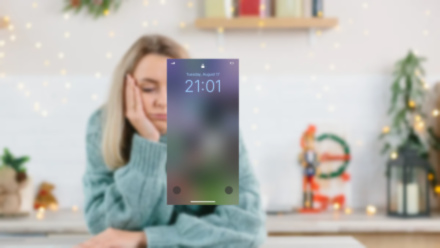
**21:01**
